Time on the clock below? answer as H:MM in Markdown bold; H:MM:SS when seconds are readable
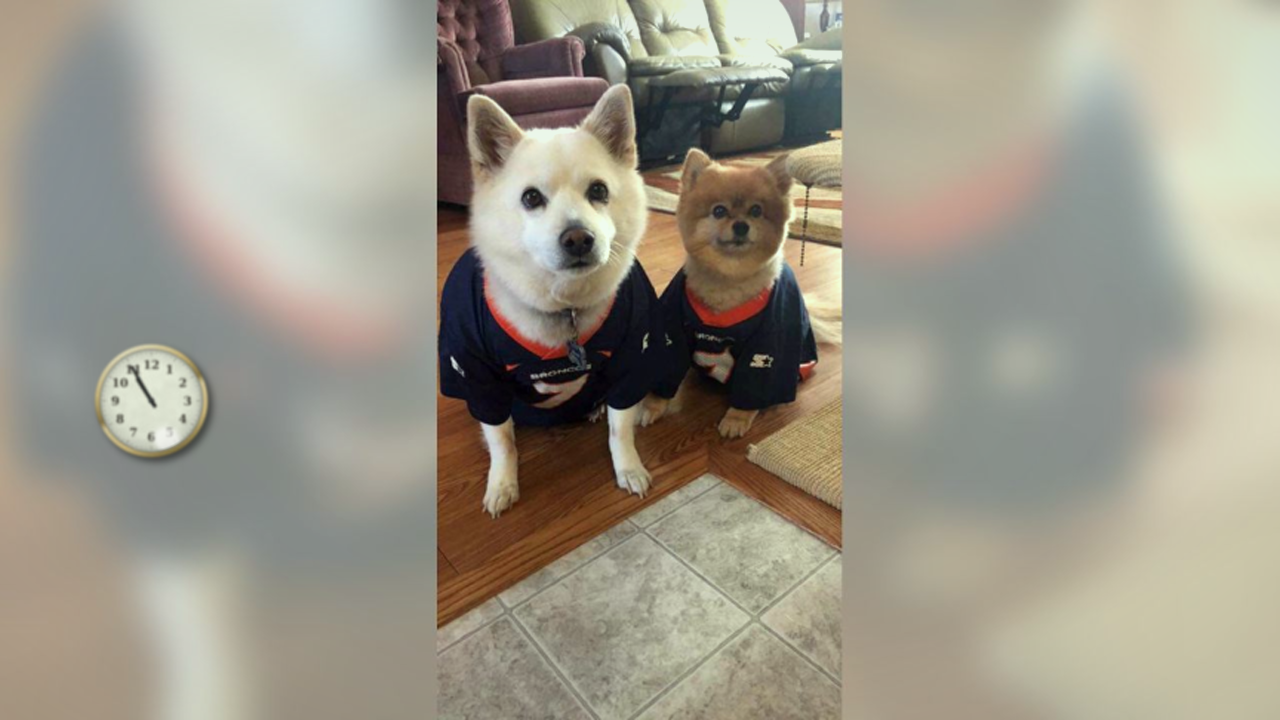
**10:55**
